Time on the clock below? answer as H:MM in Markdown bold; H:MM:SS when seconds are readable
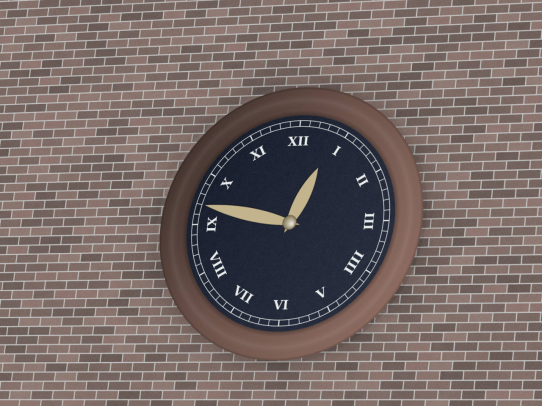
**12:47**
